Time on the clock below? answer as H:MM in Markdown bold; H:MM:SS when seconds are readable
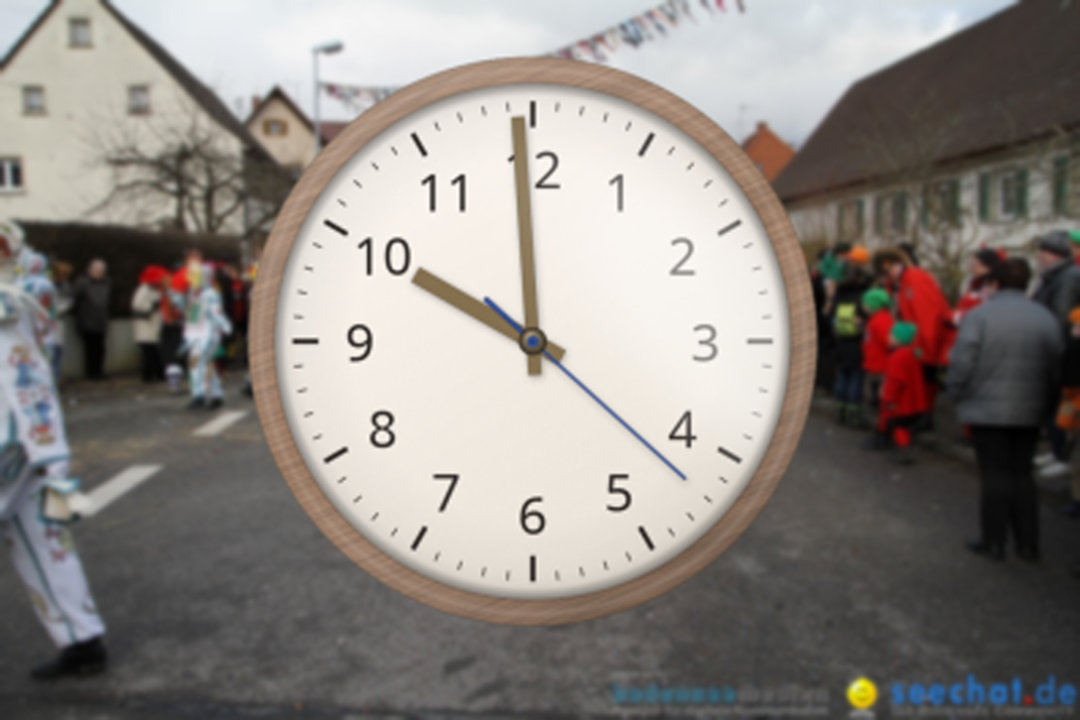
**9:59:22**
